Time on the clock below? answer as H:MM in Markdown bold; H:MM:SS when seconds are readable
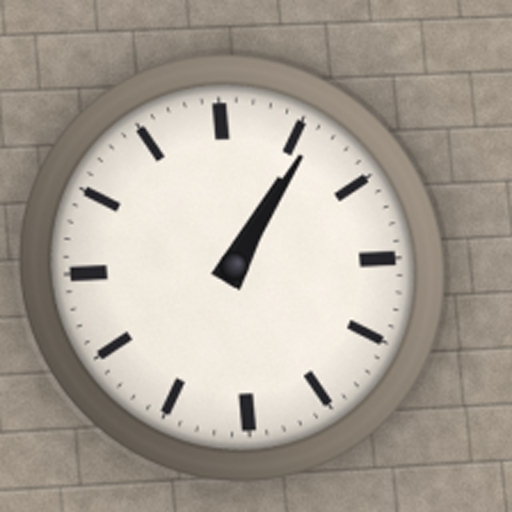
**1:06**
